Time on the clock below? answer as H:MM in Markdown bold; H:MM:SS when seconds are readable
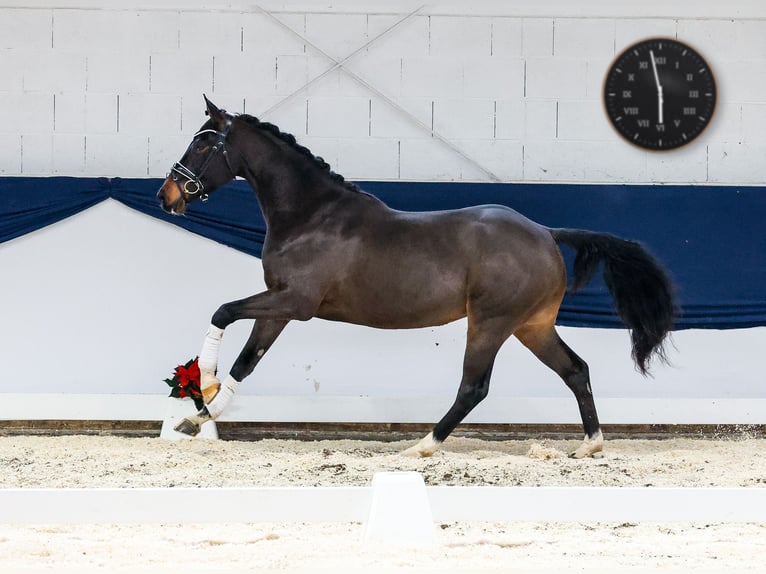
**5:58**
